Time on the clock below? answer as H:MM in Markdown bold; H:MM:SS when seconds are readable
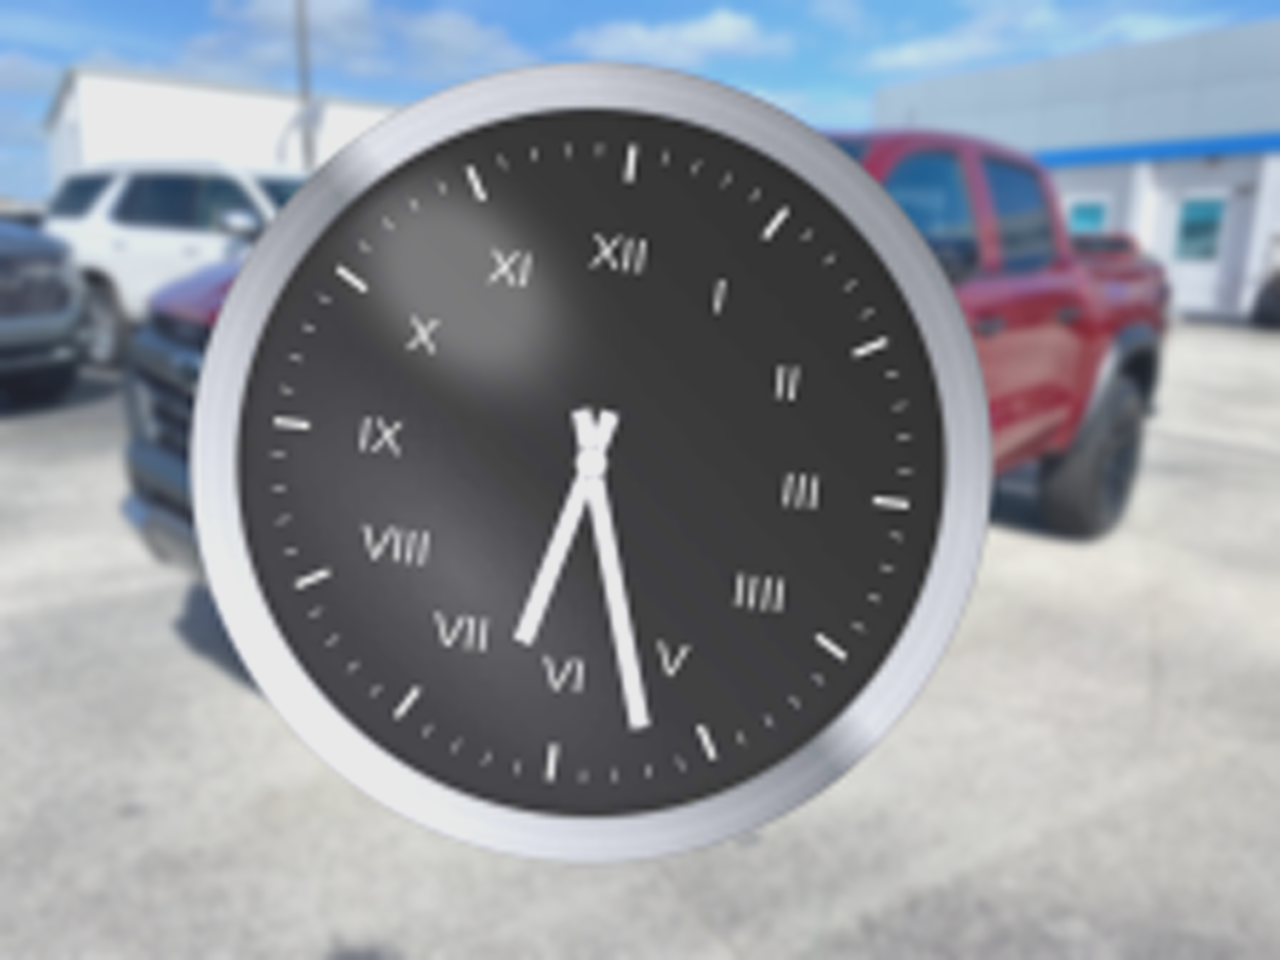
**6:27**
